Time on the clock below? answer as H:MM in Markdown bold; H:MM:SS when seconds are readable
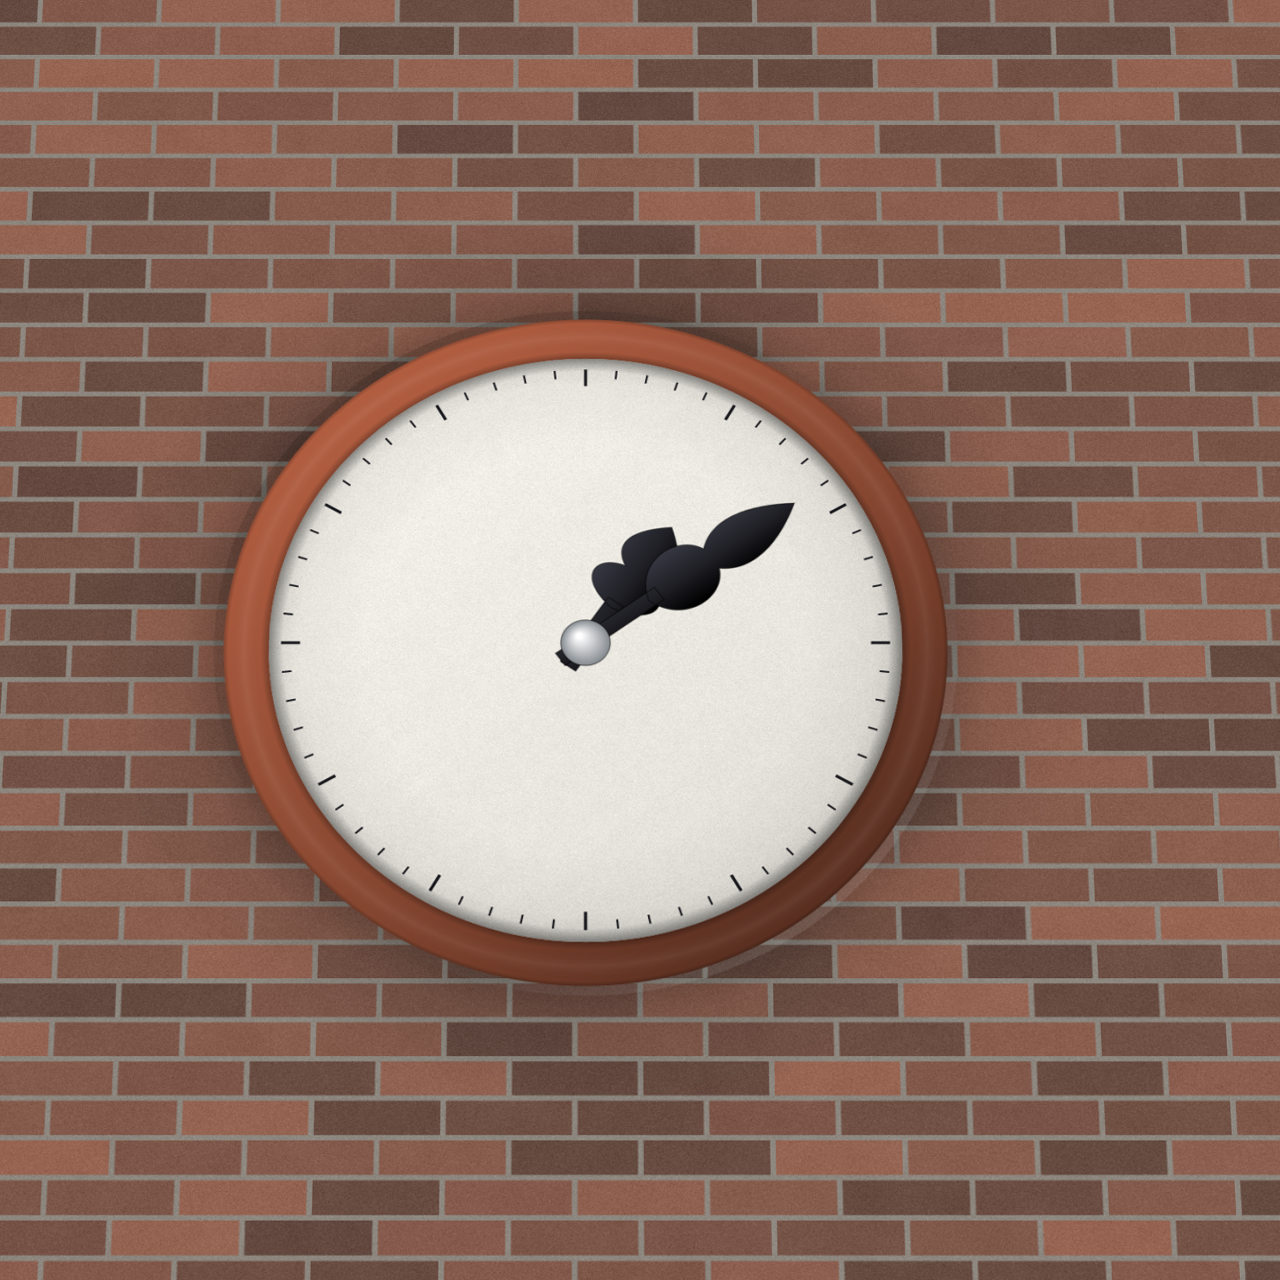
**1:09**
